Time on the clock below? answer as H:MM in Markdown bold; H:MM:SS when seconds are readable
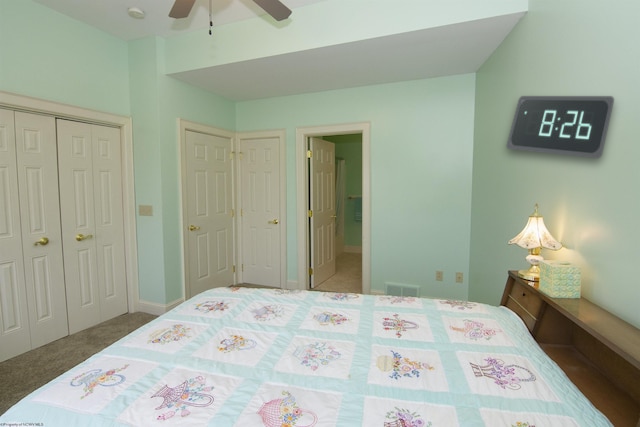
**8:26**
